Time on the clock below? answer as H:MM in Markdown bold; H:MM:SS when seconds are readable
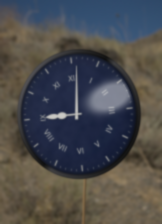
**9:01**
